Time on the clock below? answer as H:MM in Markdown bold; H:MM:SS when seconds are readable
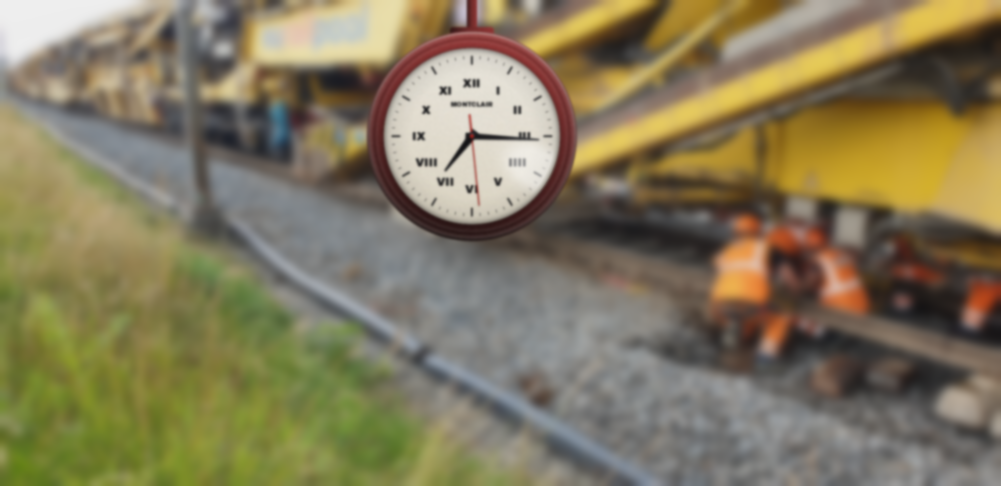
**7:15:29**
